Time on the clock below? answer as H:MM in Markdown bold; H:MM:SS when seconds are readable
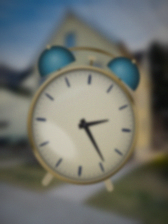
**2:24**
